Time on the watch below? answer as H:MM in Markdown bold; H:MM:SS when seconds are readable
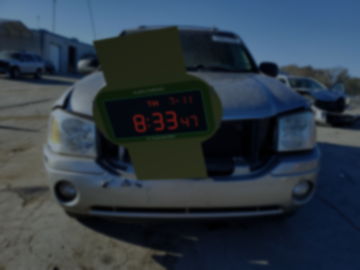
**8:33:47**
